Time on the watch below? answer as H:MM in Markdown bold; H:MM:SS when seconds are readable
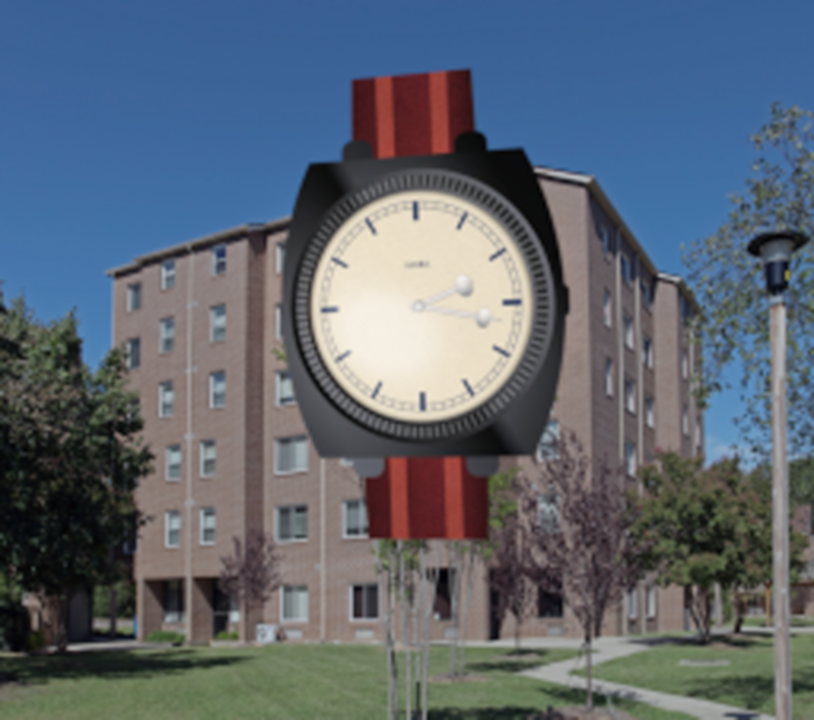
**2:17**
